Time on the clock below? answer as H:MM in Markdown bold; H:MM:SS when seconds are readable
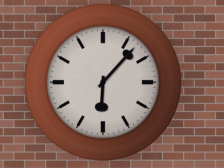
**6:07**
